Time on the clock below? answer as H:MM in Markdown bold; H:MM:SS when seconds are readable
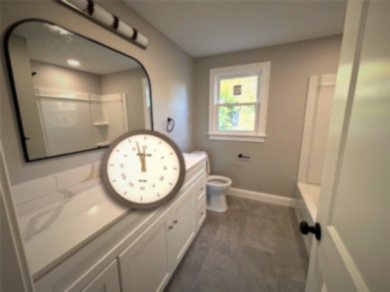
**11:57**
